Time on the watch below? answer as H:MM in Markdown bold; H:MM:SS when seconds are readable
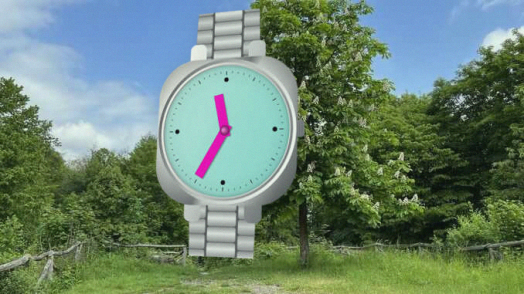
**11:35**
